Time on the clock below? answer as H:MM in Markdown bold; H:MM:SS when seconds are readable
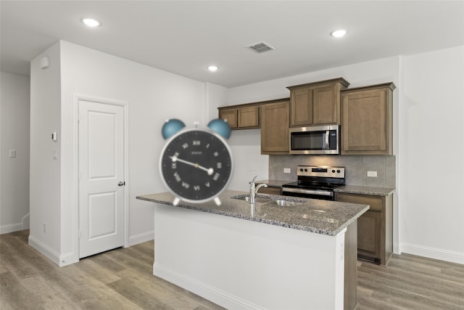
**3:48**
